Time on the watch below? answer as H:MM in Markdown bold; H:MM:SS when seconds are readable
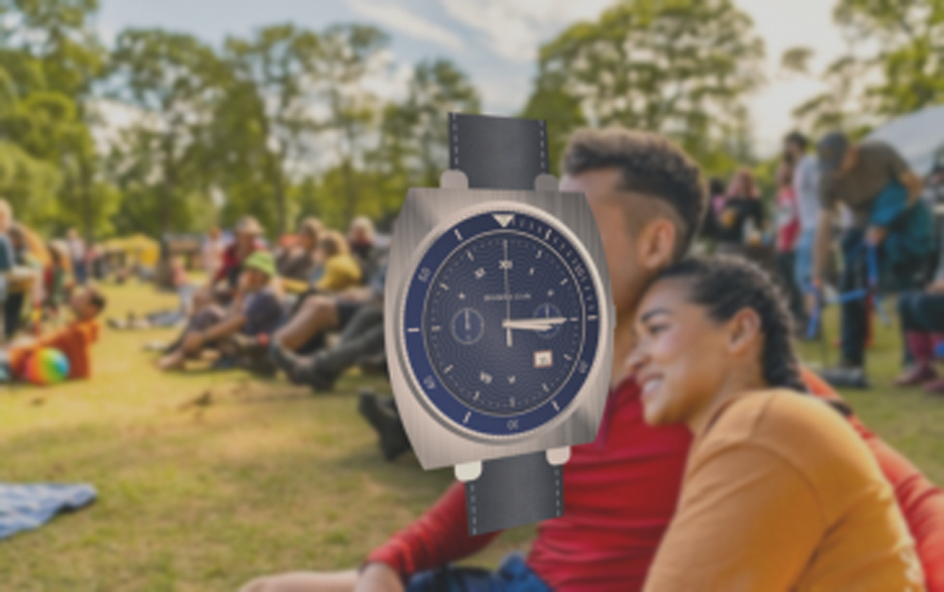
**3:15**
